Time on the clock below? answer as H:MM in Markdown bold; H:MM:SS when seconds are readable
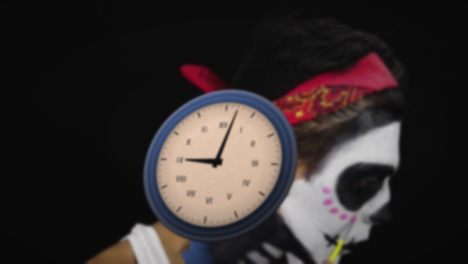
**9:02**
